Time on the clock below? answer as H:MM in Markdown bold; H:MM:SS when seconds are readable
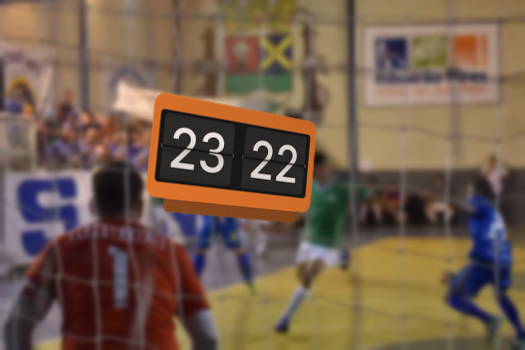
**23:22**
